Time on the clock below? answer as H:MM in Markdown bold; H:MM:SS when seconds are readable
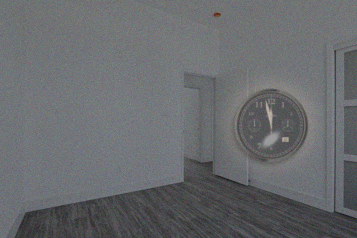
**11:58**
